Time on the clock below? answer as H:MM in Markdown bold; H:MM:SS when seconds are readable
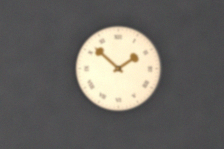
**1:52**
